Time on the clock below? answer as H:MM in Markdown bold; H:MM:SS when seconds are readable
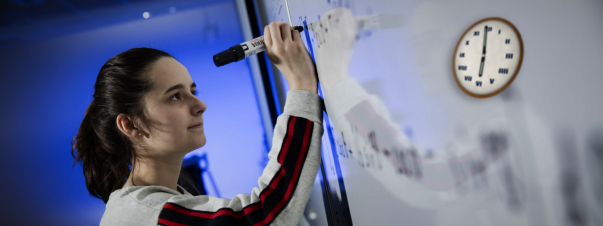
**5:59**
